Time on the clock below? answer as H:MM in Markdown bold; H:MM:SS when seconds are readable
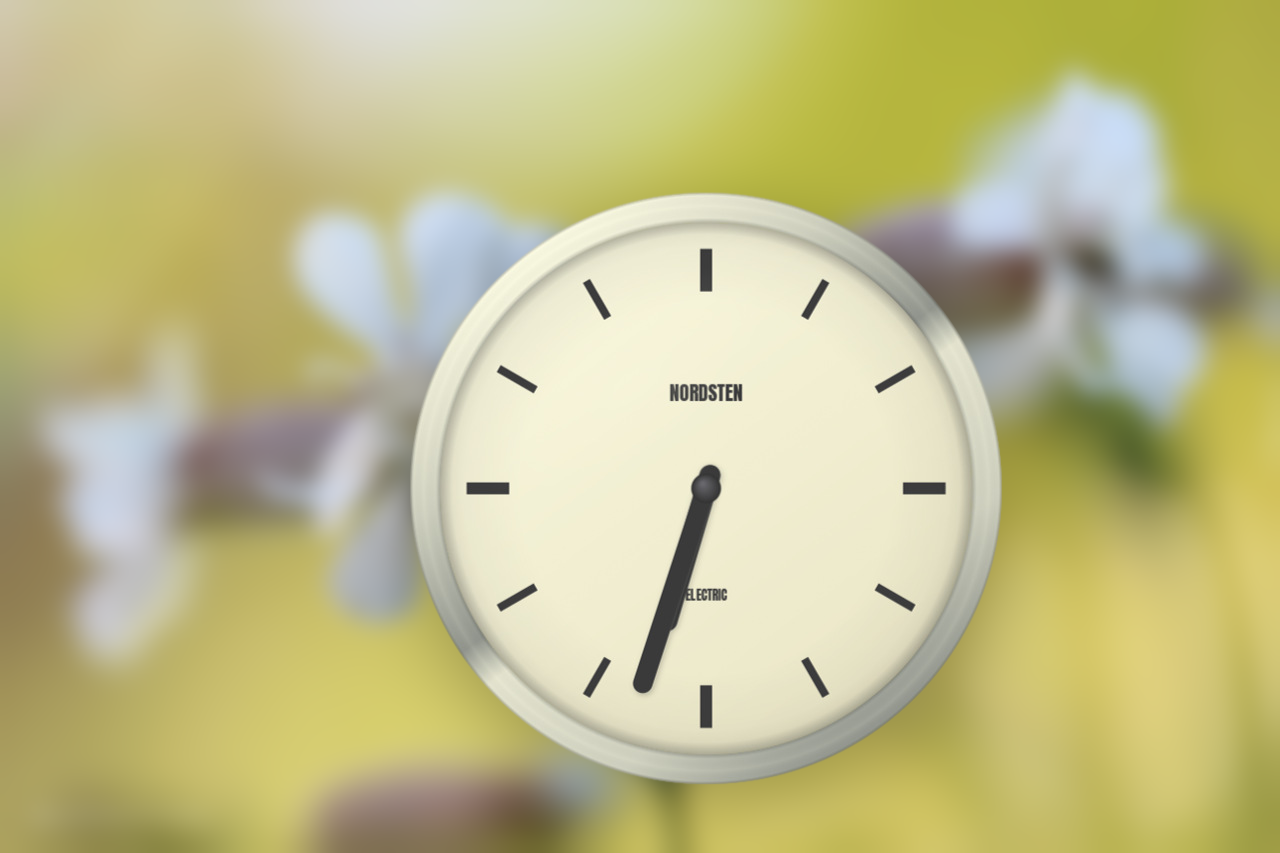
**6:33**
